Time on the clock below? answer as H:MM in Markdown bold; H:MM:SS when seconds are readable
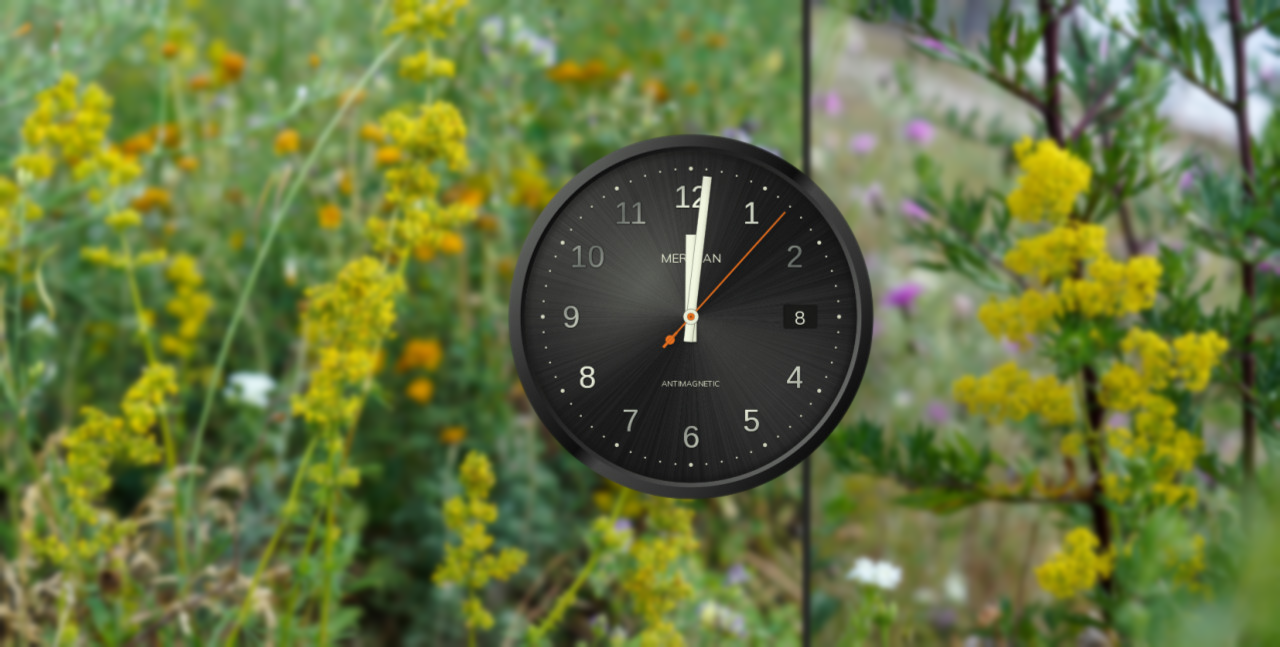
**12:01:07**
